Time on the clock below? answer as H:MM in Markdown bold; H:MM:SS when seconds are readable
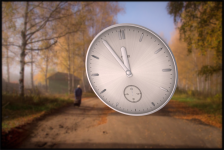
**11:55**
